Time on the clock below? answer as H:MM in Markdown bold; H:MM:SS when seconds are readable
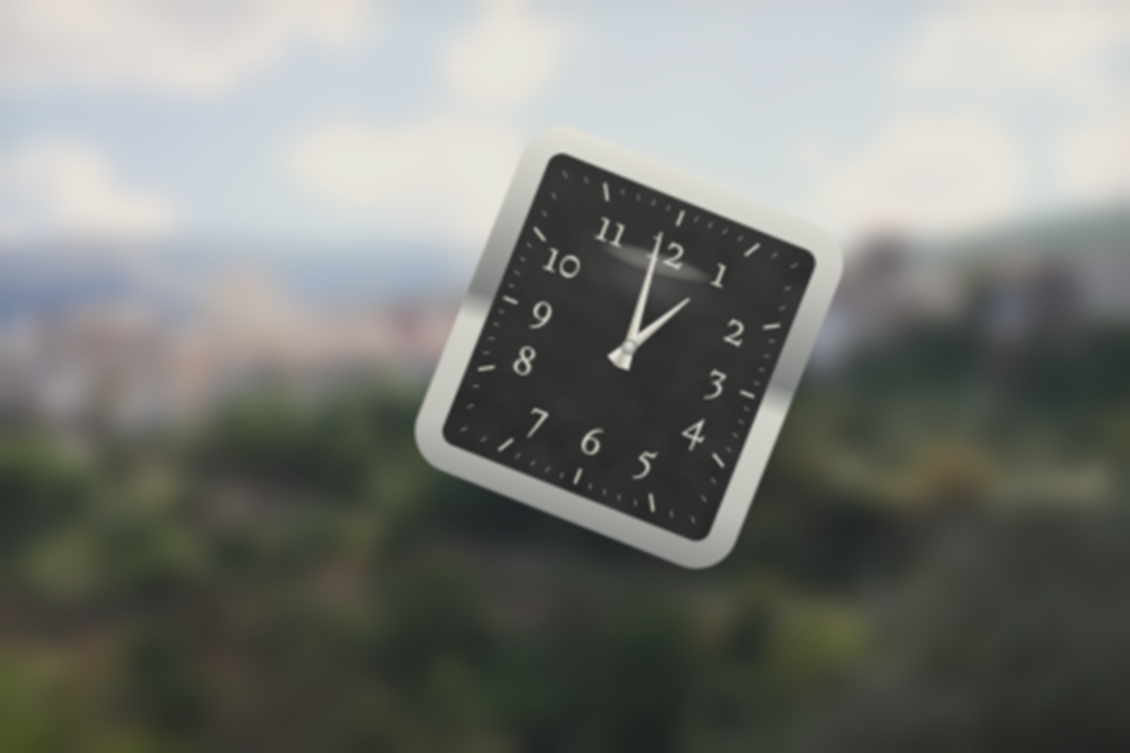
**12:59**
